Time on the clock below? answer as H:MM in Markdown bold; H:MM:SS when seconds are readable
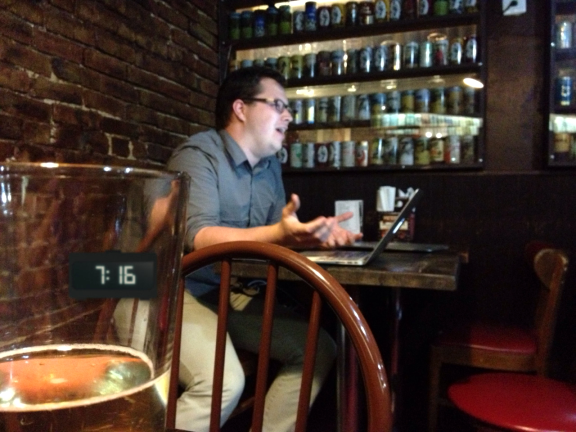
**7:16**
